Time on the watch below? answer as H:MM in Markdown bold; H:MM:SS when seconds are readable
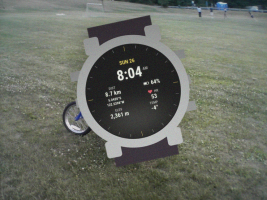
**8:04**
